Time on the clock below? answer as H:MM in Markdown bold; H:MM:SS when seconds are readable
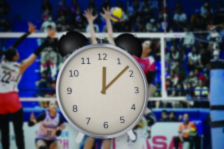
**12:08**
